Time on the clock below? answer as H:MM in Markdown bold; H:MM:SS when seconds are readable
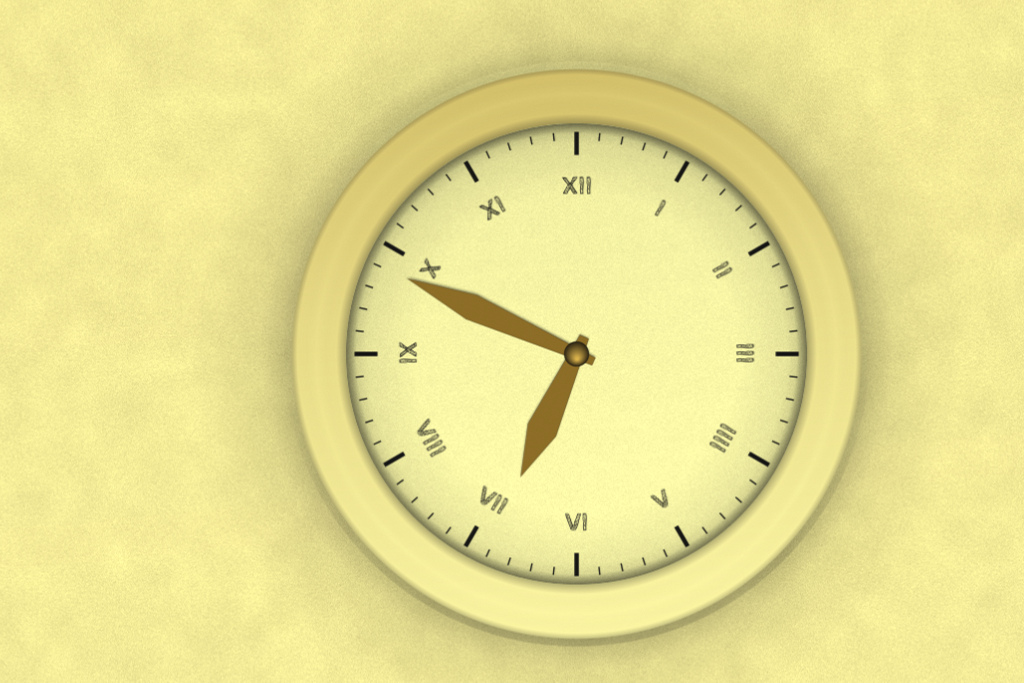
**6:49**
